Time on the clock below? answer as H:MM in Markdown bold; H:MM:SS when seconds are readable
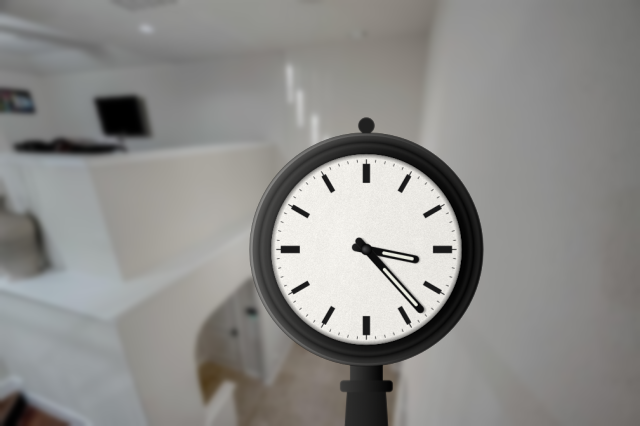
**3:23**
